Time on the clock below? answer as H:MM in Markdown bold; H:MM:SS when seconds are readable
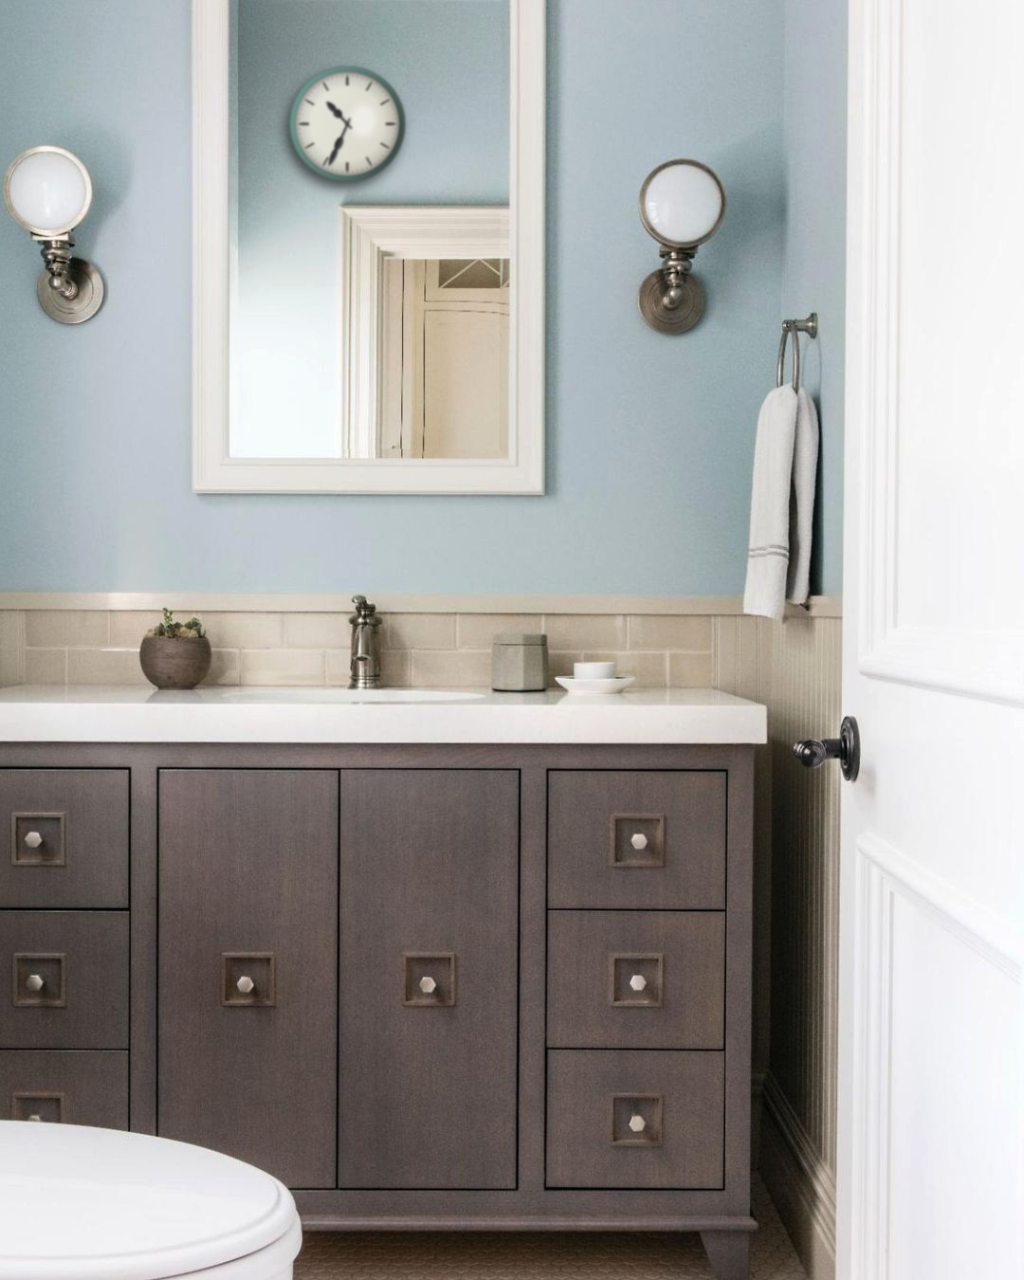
**10:34**
